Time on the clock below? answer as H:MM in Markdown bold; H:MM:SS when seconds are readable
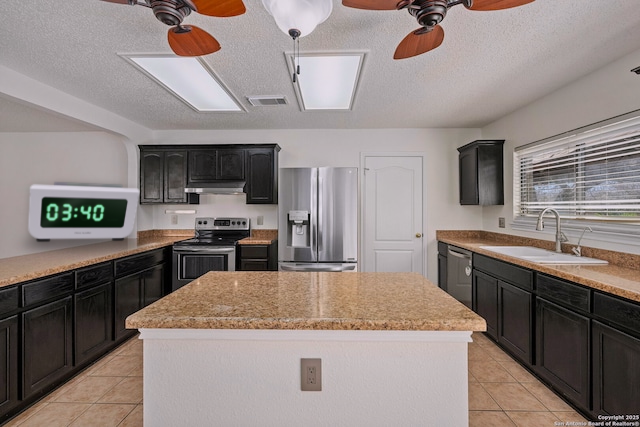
**3:40**
